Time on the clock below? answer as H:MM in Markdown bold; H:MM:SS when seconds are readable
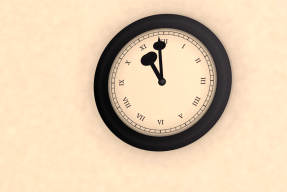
**10:59**
